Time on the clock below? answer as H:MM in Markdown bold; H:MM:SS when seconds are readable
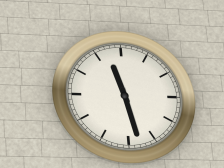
**11:28**
